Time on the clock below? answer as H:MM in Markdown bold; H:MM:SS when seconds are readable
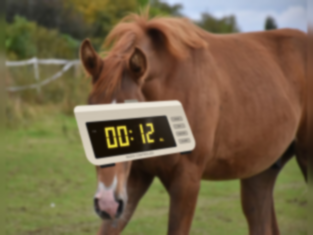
**0:12**
